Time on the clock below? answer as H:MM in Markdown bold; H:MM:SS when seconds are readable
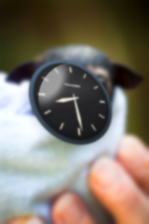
**8:29**
